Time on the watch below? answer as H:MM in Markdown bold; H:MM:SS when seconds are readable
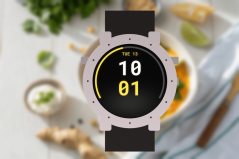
**10:01**
